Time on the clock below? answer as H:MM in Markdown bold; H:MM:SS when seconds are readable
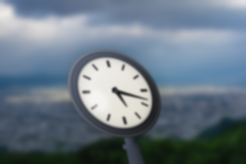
**5:18**
